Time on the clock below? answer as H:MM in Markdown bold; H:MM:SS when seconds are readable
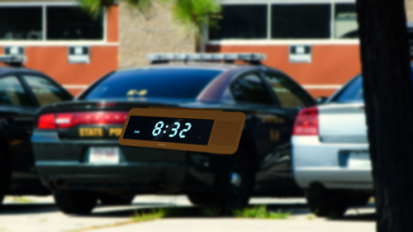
**8:32**
